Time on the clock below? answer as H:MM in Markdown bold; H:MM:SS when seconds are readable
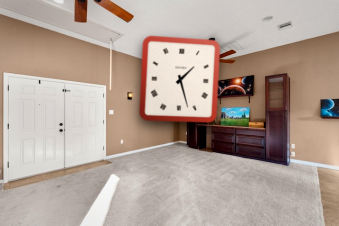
**1:27**
